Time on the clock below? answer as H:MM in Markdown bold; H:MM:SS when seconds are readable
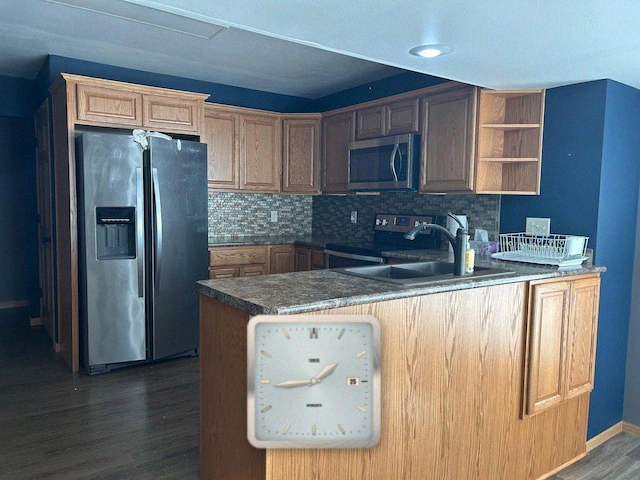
**1:44**
